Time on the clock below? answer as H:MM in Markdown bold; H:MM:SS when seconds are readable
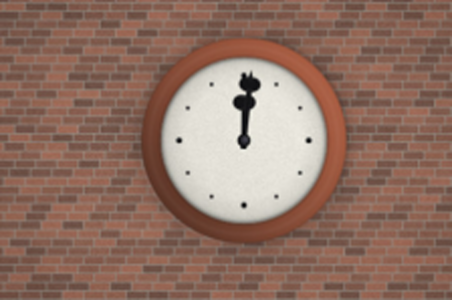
**12:01**
